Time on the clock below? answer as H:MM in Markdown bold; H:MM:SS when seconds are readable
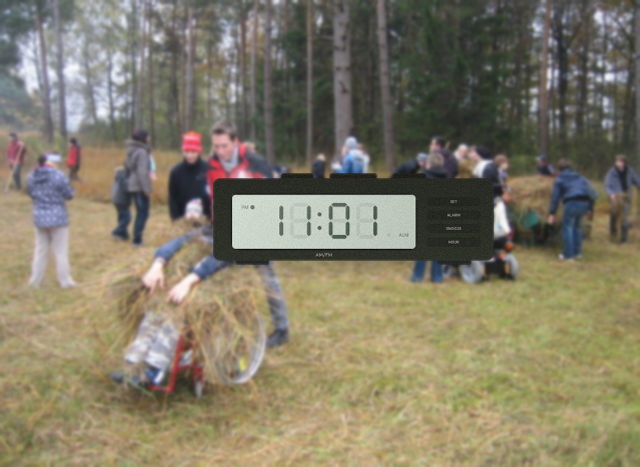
**11:01**
